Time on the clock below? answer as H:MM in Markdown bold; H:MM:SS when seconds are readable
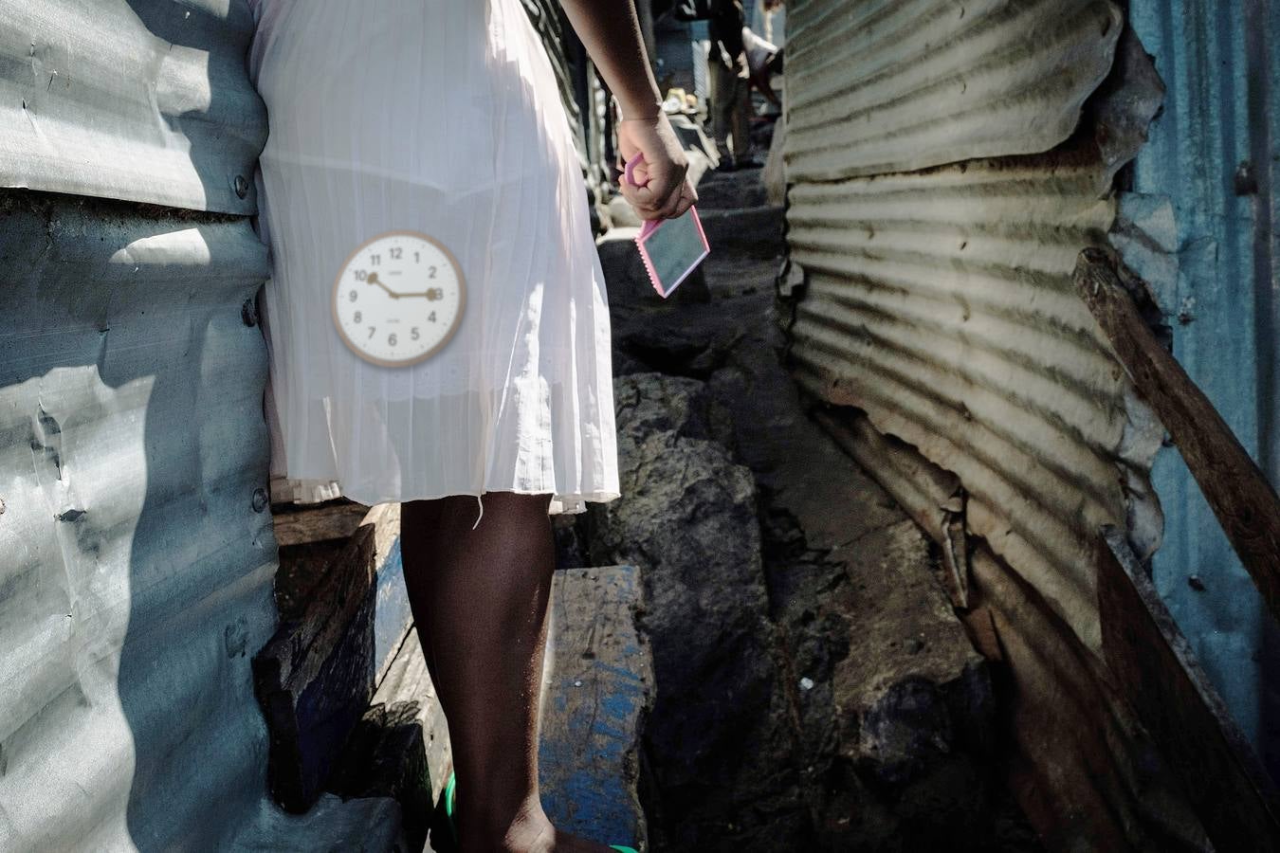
**10:15**
